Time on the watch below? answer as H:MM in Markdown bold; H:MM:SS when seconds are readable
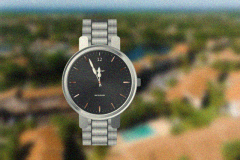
**11:56**
